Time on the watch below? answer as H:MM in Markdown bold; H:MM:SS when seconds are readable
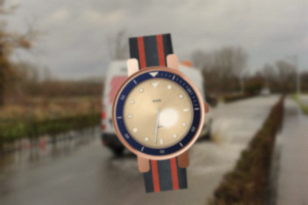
**6:32**
